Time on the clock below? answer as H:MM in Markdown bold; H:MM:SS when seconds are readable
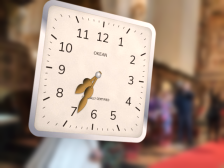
**7:34**
